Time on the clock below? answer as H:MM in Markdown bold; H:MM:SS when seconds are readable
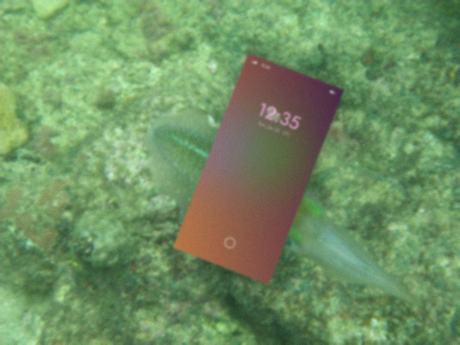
**12:35**
